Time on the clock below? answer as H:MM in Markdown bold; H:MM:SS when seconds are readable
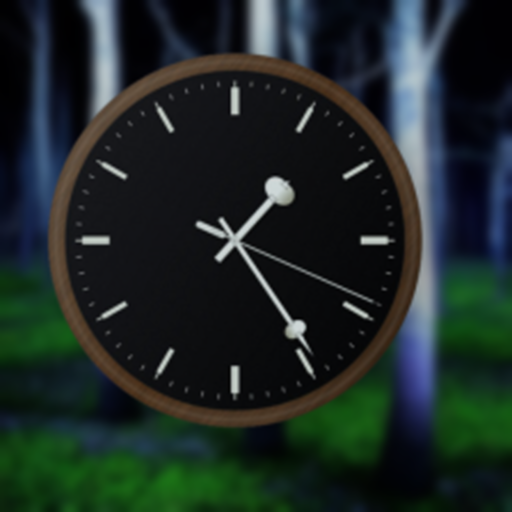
**1:24:19**
